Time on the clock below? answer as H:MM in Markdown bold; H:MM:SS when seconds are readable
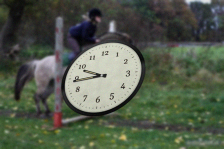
**9:44**
